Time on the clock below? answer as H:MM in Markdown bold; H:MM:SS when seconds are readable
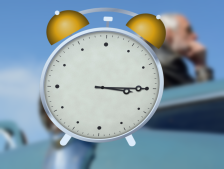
**3:15**
